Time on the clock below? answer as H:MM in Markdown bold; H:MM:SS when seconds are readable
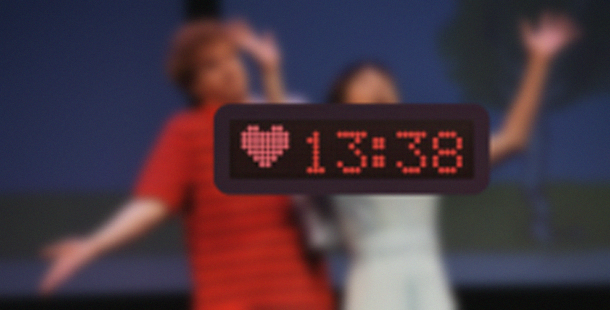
**13:38**
